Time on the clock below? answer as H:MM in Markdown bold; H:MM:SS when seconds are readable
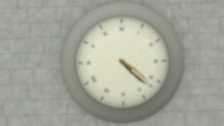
**4:22**
